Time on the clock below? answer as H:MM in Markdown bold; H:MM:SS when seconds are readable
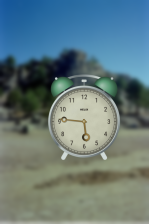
**5:46**
